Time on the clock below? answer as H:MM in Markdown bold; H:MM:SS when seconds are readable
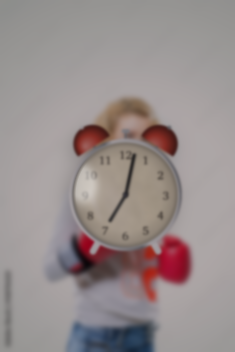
**7:02**
